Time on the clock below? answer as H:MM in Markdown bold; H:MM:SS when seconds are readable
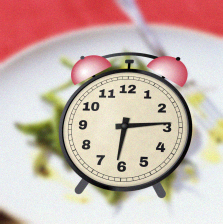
**6:14**
